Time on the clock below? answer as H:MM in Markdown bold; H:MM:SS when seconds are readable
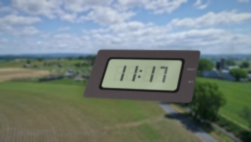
**11:17**
